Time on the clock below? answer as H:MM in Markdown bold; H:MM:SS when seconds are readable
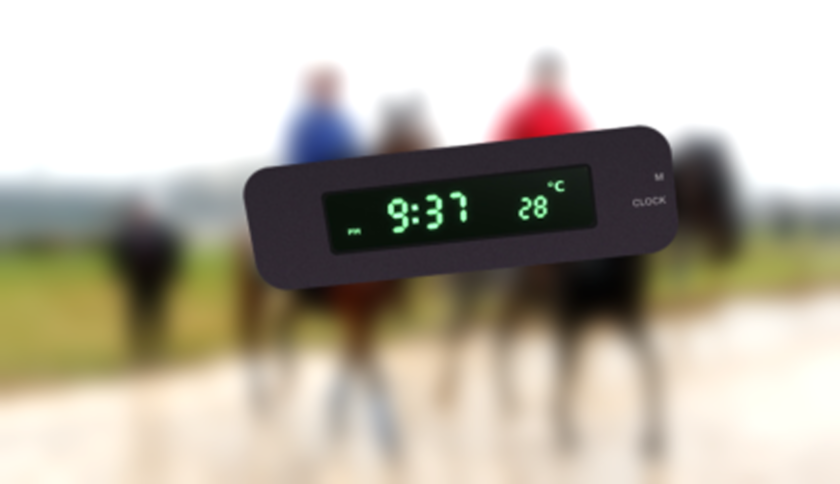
**9:37**
